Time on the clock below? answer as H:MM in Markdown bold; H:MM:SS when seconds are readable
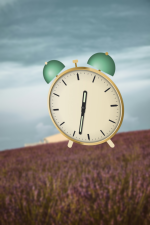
**12:33**
